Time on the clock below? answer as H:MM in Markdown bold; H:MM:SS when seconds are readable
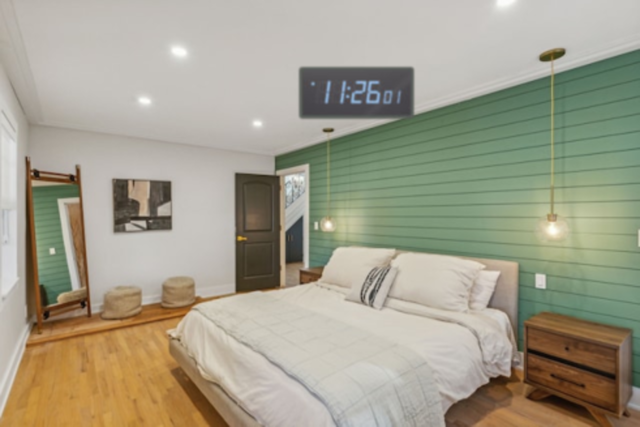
**11:26:01**
